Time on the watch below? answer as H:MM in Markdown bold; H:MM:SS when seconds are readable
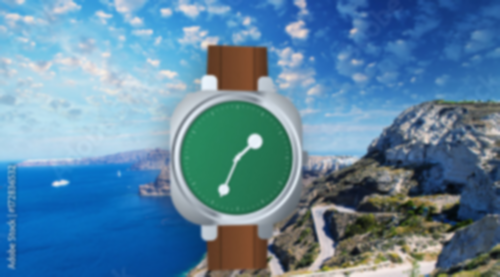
**1:34**
